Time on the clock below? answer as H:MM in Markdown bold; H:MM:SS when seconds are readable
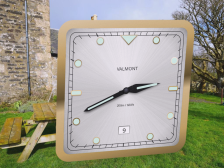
**2:41**
